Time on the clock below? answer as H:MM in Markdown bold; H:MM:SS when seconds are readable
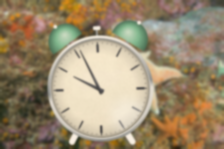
**9:56**
